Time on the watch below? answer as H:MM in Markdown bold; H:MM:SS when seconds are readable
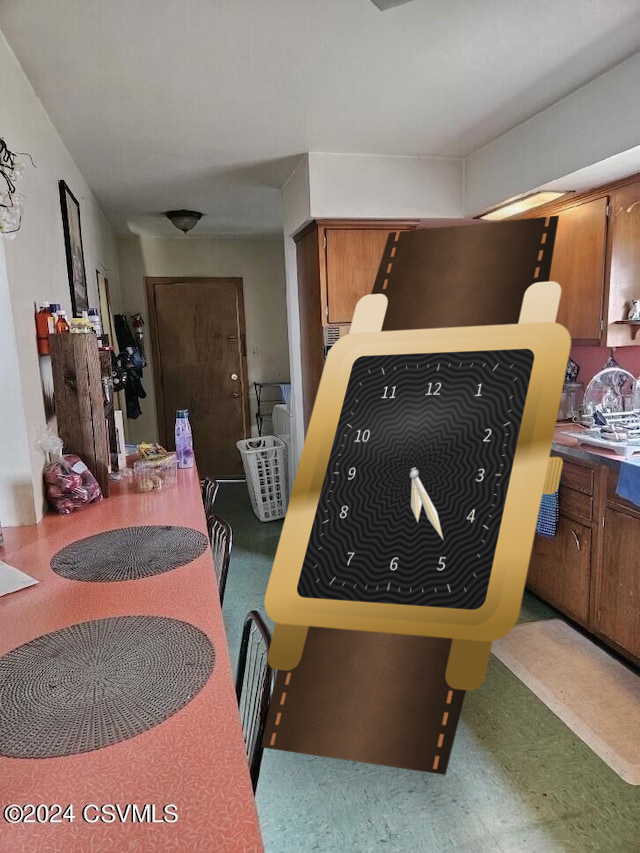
**5:24**
